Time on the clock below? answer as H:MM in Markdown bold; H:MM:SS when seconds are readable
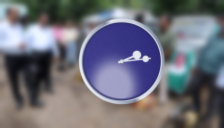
**2:14**
